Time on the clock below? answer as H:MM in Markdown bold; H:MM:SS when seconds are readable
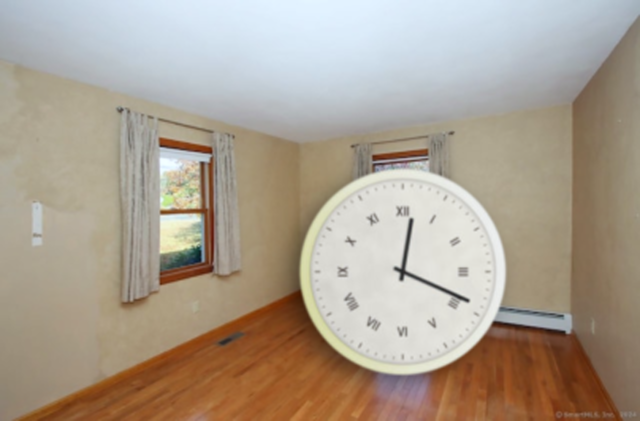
**12:19**
